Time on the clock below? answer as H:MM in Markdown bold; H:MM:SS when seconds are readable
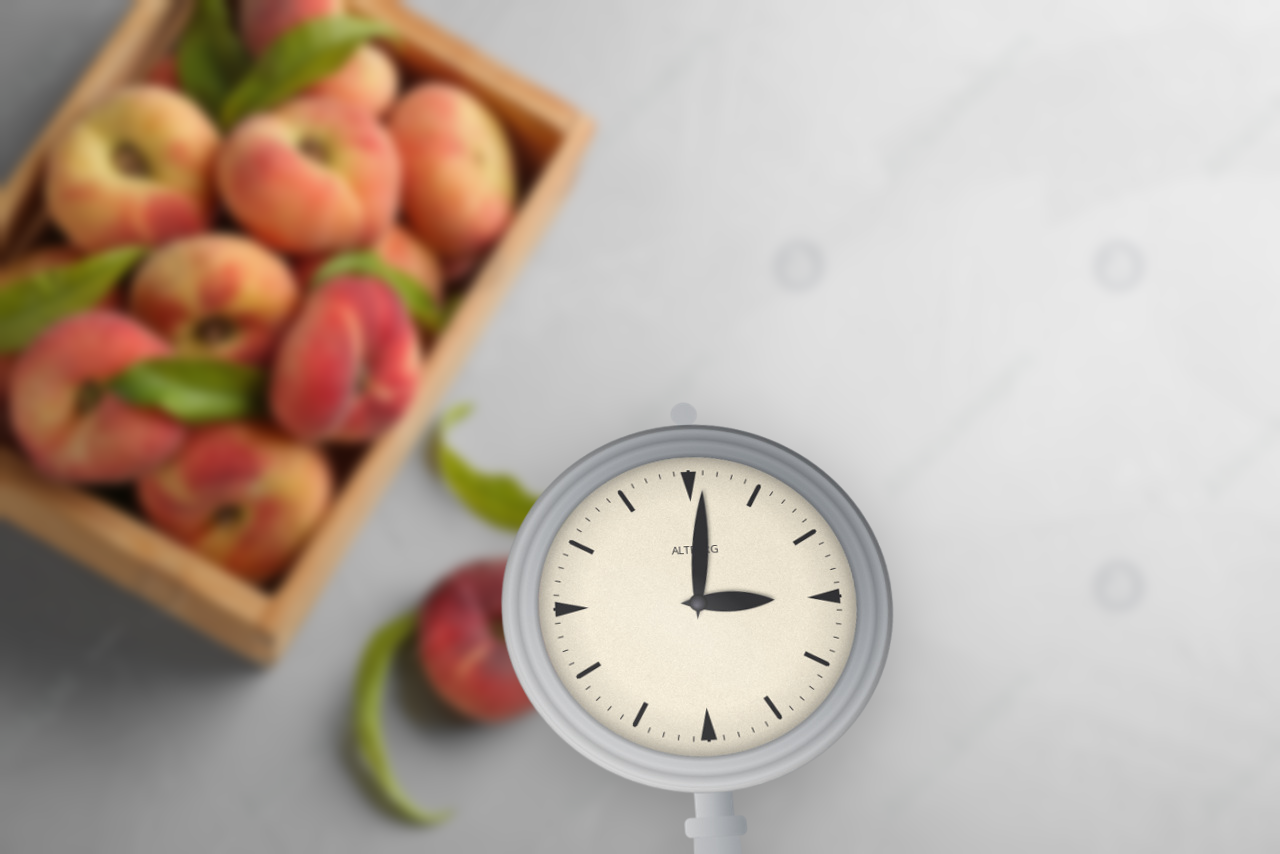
**3:01**
